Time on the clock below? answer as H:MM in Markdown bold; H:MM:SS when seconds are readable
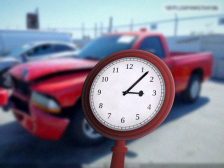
**3:07**
